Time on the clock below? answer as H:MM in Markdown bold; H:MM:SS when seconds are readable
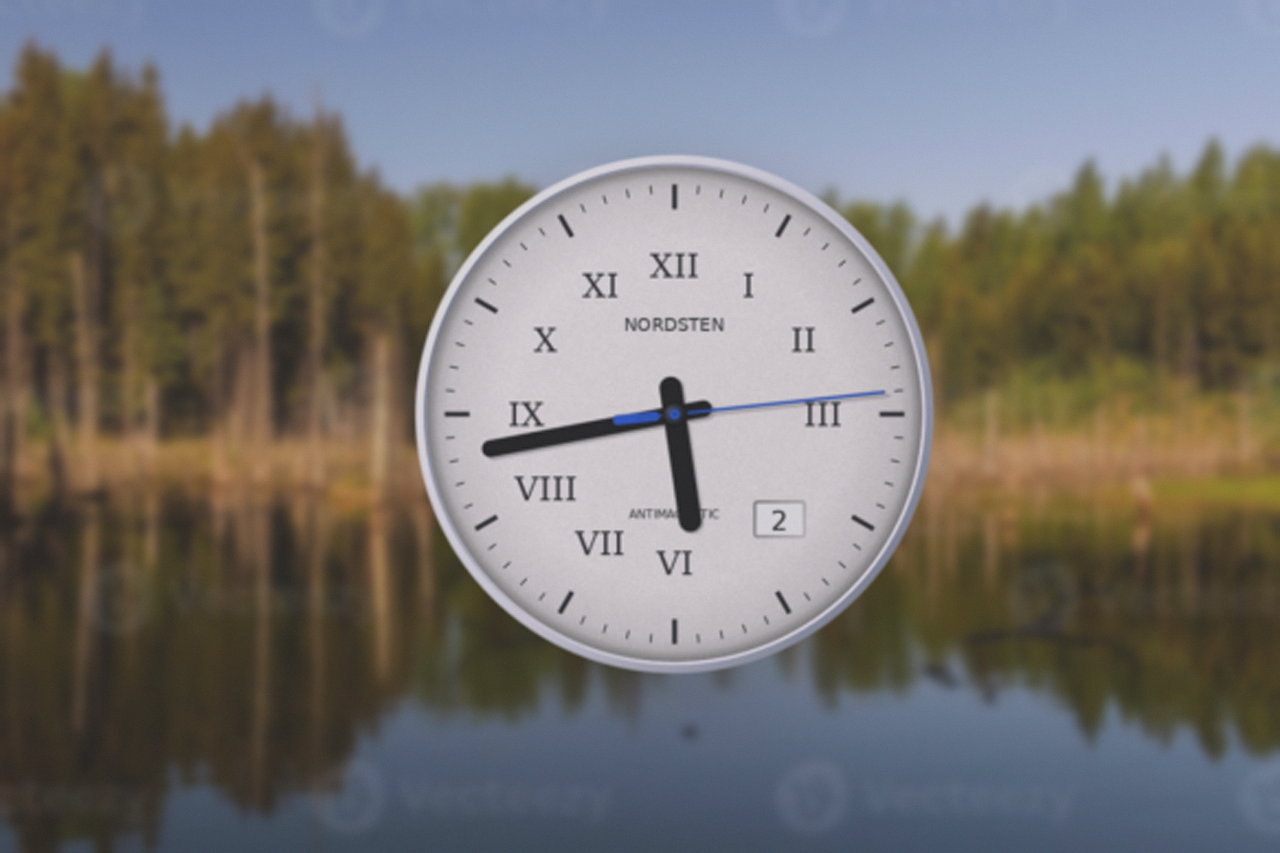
**5:43:14**
